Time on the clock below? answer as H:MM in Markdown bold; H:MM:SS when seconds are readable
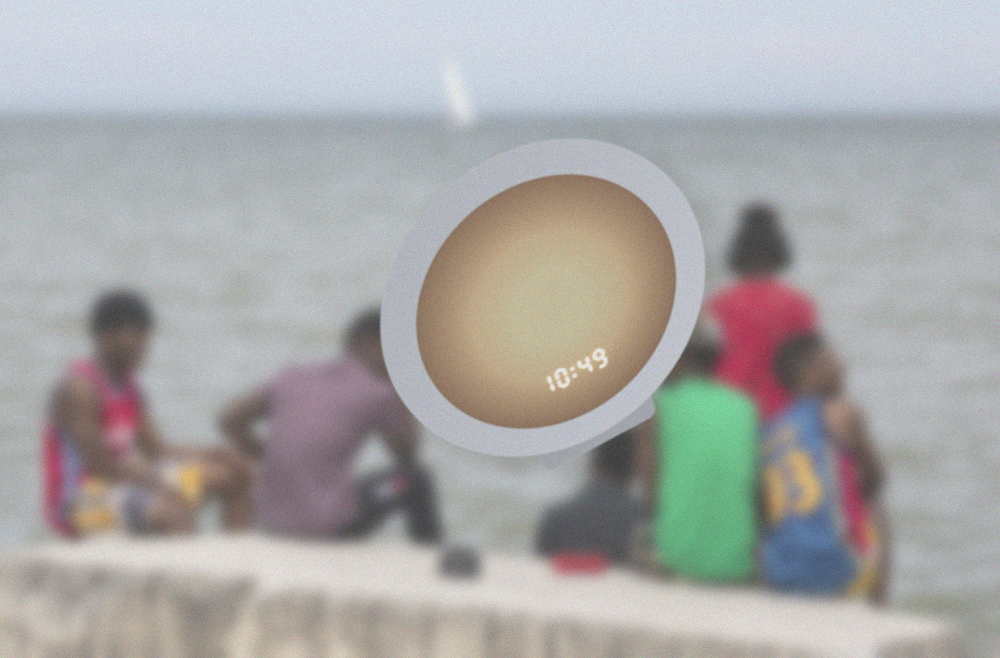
**10:49**
